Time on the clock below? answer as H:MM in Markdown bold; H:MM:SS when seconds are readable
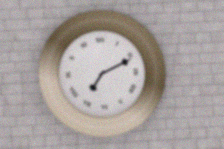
**7:11**
